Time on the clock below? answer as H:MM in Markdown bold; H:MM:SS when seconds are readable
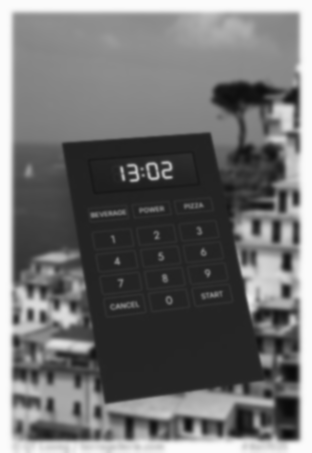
**13:02**
